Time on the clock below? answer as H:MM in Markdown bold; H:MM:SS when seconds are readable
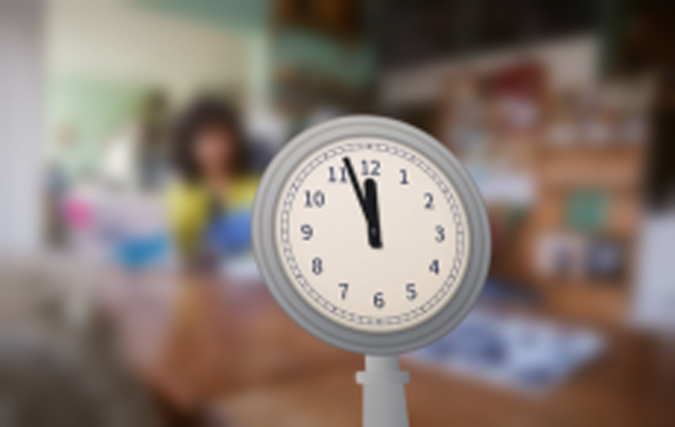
**11:57**
